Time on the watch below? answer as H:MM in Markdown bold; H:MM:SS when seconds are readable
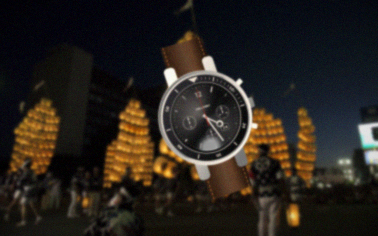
**4:27**
